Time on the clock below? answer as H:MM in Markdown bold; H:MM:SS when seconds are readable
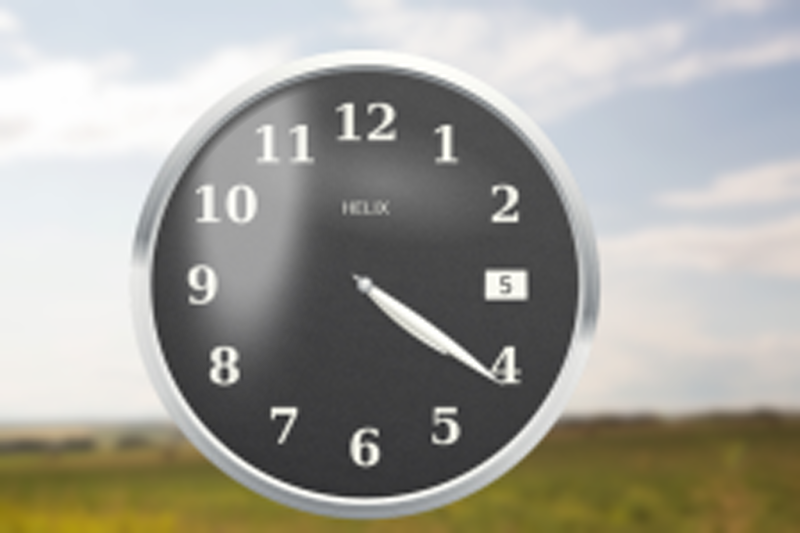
**4:21**
